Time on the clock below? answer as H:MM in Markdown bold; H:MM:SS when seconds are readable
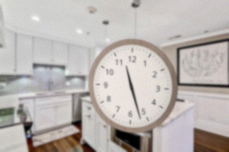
**11:27**
